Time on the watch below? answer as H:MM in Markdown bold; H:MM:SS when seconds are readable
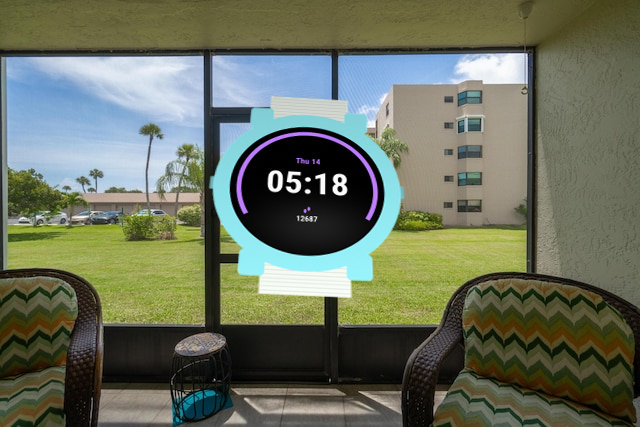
**5:18**
